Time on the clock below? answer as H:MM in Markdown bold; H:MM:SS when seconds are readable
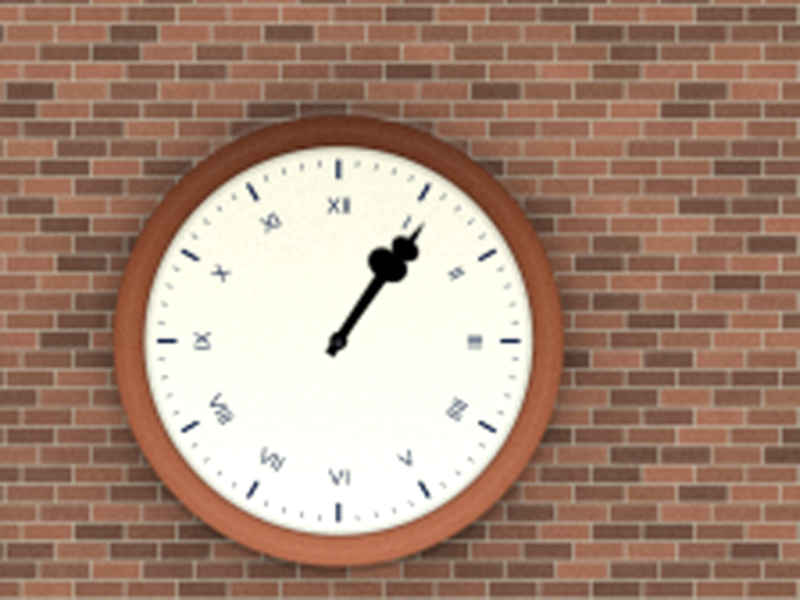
**1:06**
